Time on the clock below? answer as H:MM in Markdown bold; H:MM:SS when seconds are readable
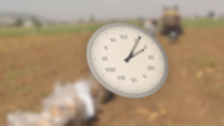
**2:06**
